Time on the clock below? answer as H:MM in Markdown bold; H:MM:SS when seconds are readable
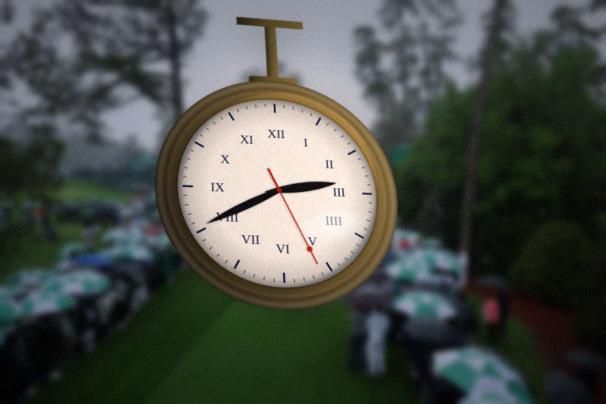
**2:40:26**
